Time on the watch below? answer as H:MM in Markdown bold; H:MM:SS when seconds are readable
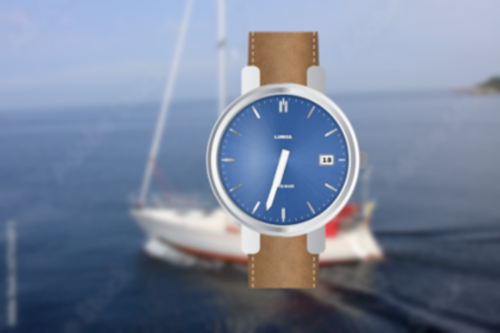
**6:33**
